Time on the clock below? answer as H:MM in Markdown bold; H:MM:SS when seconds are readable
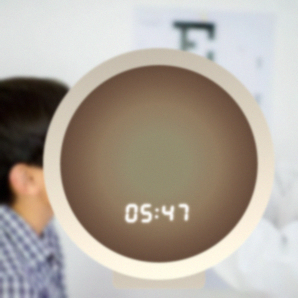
**5:47**
